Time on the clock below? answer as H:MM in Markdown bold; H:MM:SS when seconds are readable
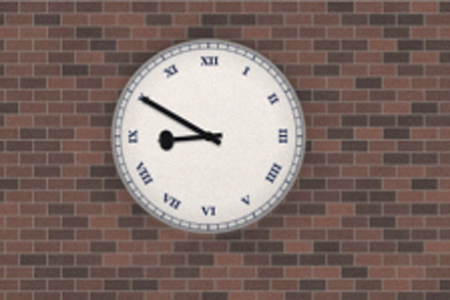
**8:50**
